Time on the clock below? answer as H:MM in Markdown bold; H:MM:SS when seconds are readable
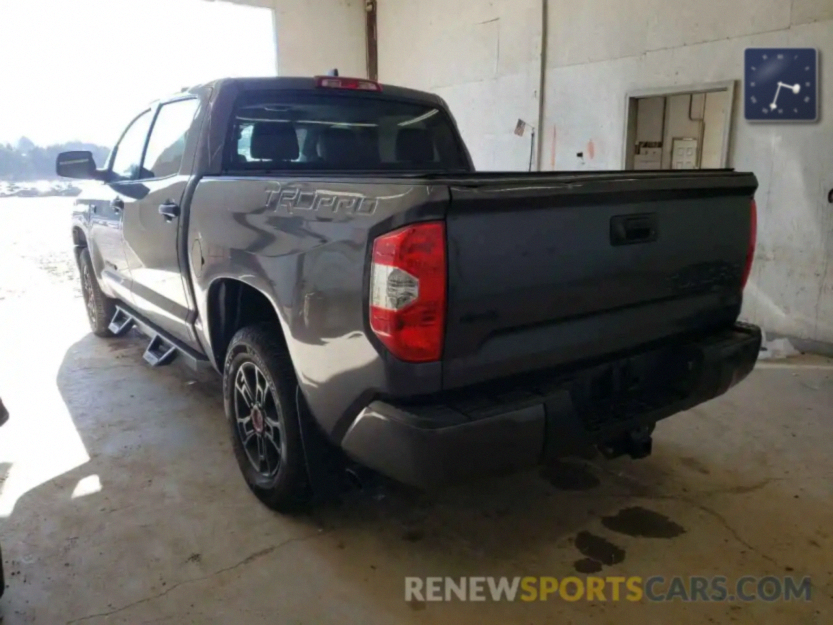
**3:33**
